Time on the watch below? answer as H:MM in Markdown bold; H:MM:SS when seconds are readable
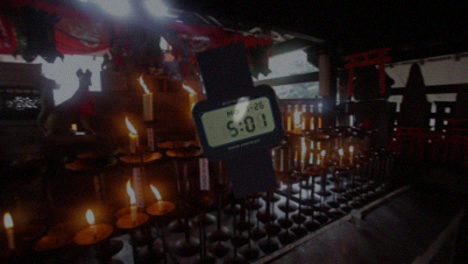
**5:01**
